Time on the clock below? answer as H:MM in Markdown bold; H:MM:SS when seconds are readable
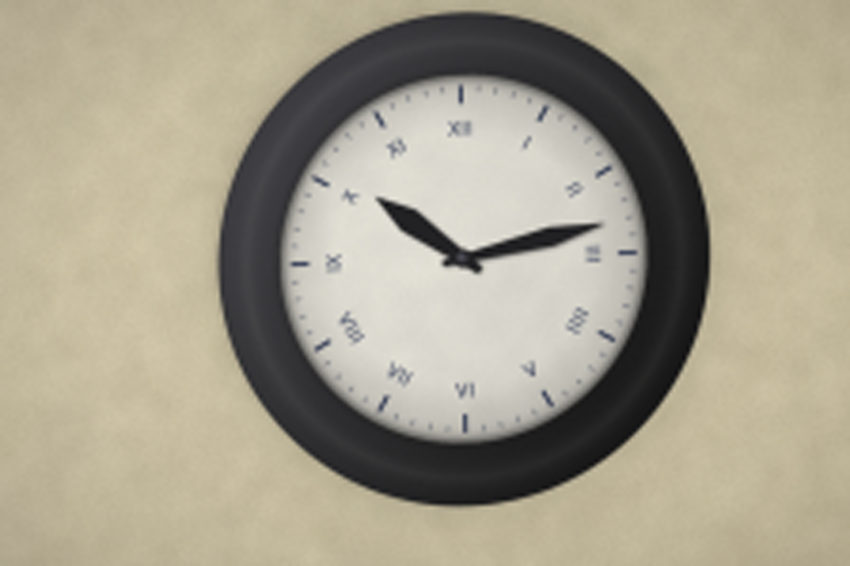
**10:13**
